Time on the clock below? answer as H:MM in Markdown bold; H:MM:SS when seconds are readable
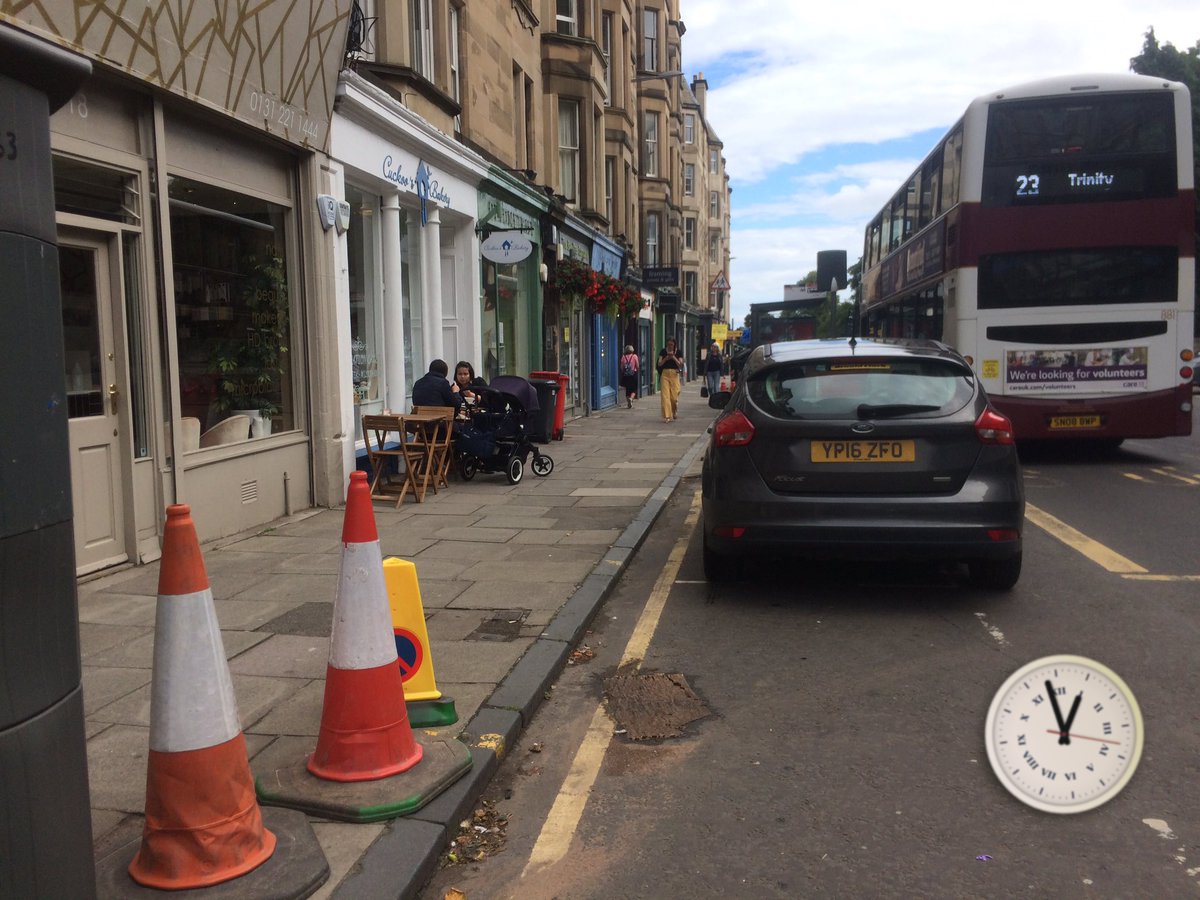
**12:58:18**
